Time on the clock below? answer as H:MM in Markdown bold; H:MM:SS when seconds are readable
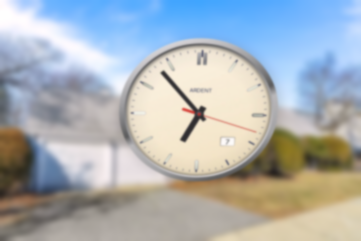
**6:53:18**
